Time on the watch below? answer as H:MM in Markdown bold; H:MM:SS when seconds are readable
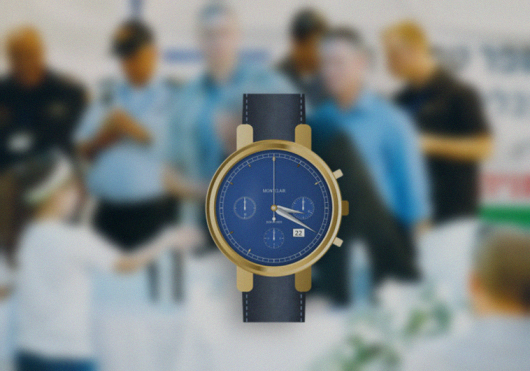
**3:20**
